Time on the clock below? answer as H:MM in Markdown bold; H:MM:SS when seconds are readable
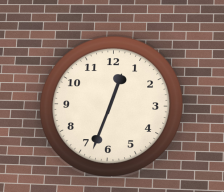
**12:33**
